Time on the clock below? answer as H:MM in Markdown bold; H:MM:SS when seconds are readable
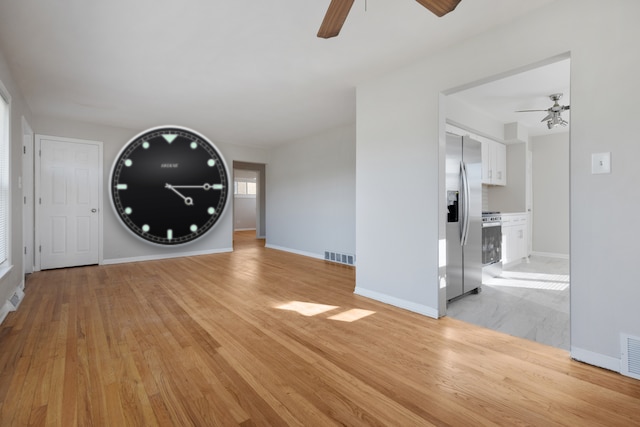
**4:15**
